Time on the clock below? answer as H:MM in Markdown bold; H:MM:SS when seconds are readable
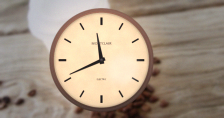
**11:41**
